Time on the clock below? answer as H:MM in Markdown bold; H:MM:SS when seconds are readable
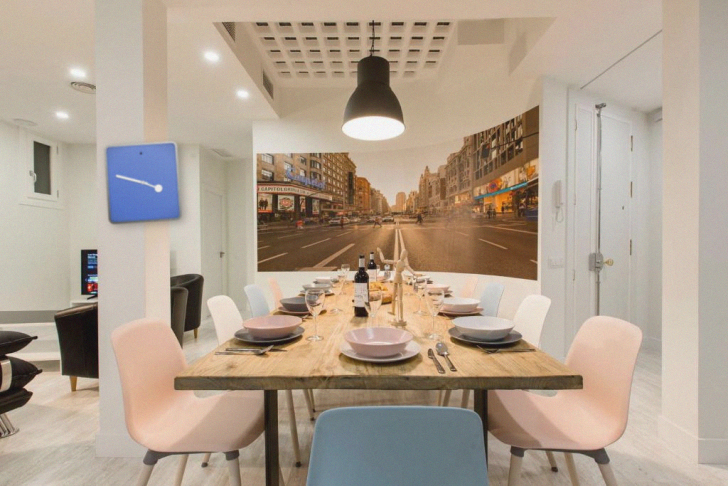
**3:48**
